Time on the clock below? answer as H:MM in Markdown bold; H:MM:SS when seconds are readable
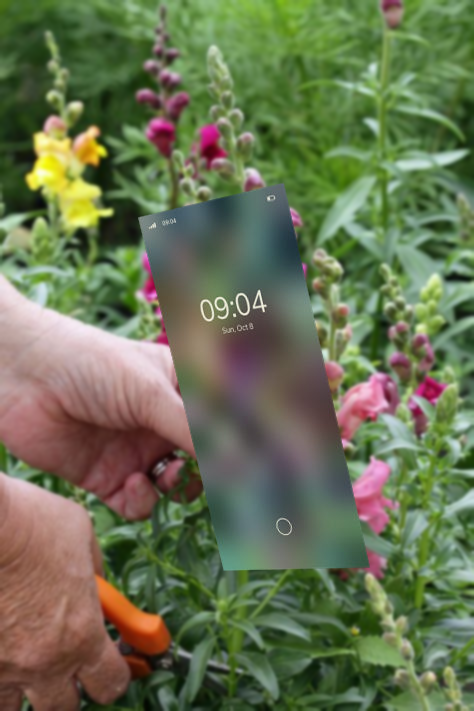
**9:04**
